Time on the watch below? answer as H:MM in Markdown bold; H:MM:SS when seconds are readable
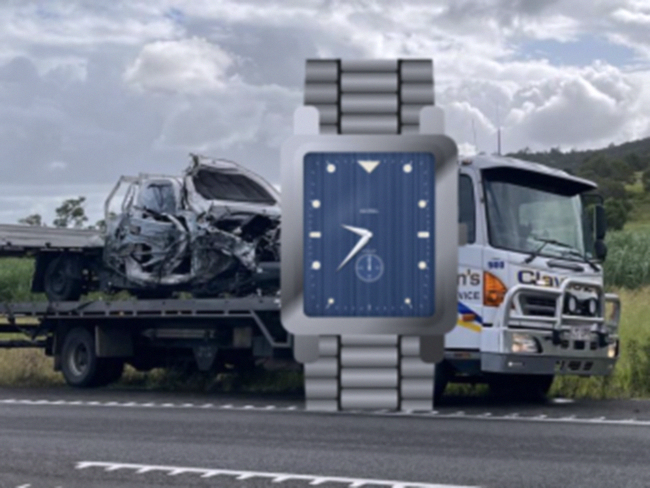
**9:37**
